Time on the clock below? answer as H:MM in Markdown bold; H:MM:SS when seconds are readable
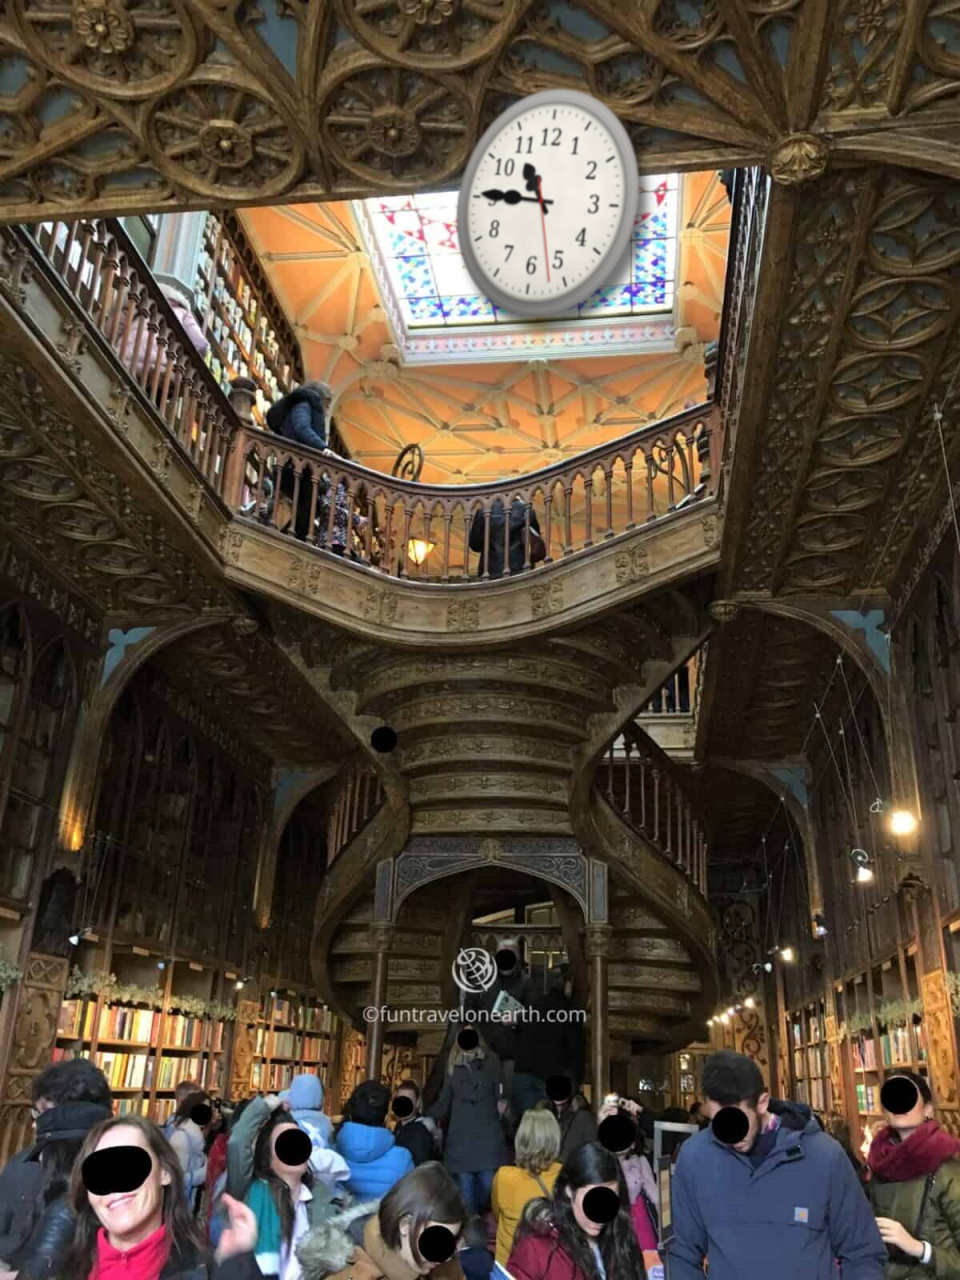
**10:45:27**
